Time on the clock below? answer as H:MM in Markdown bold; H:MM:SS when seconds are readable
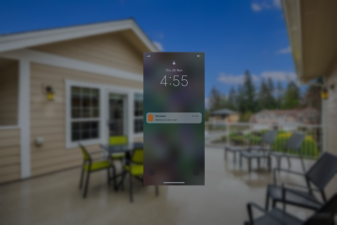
**4:55**
